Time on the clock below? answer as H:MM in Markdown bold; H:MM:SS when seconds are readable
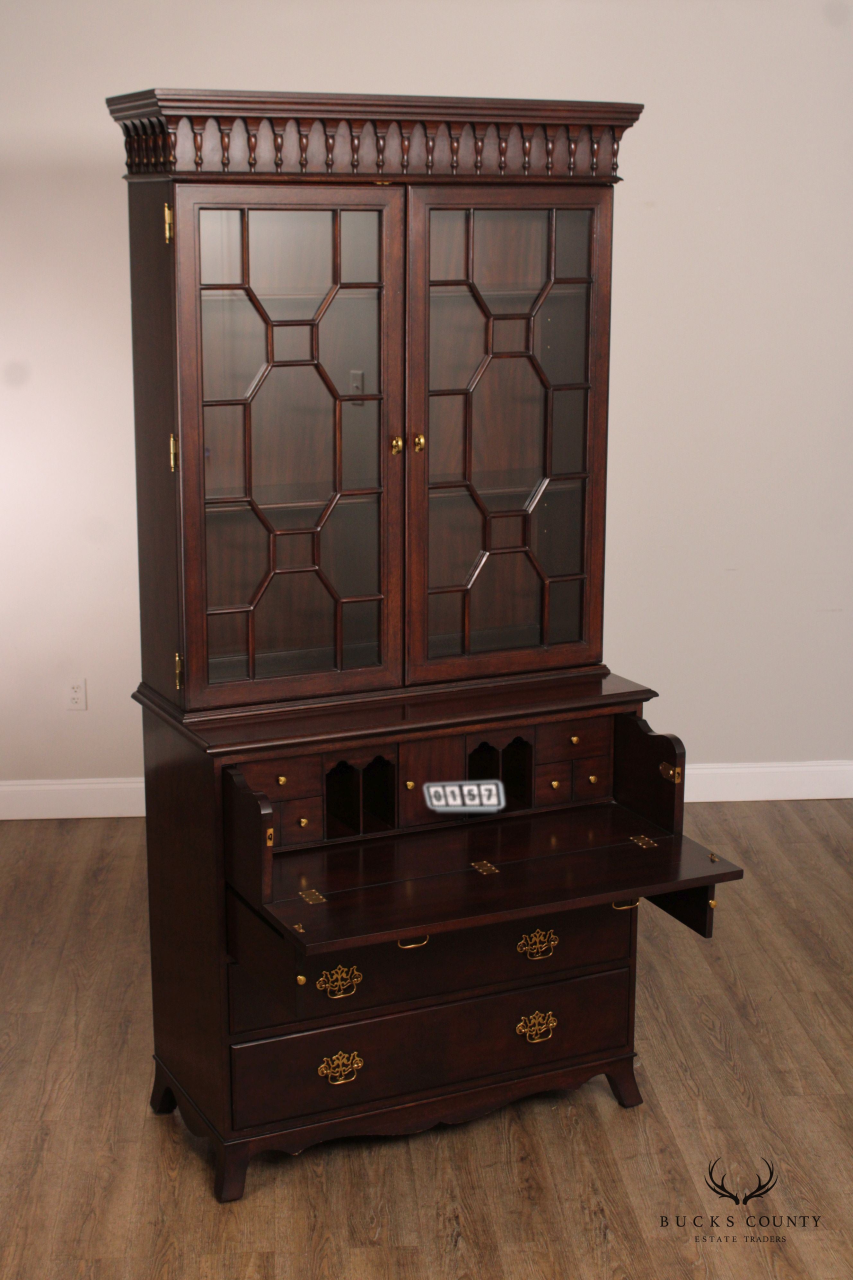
**1:57**
